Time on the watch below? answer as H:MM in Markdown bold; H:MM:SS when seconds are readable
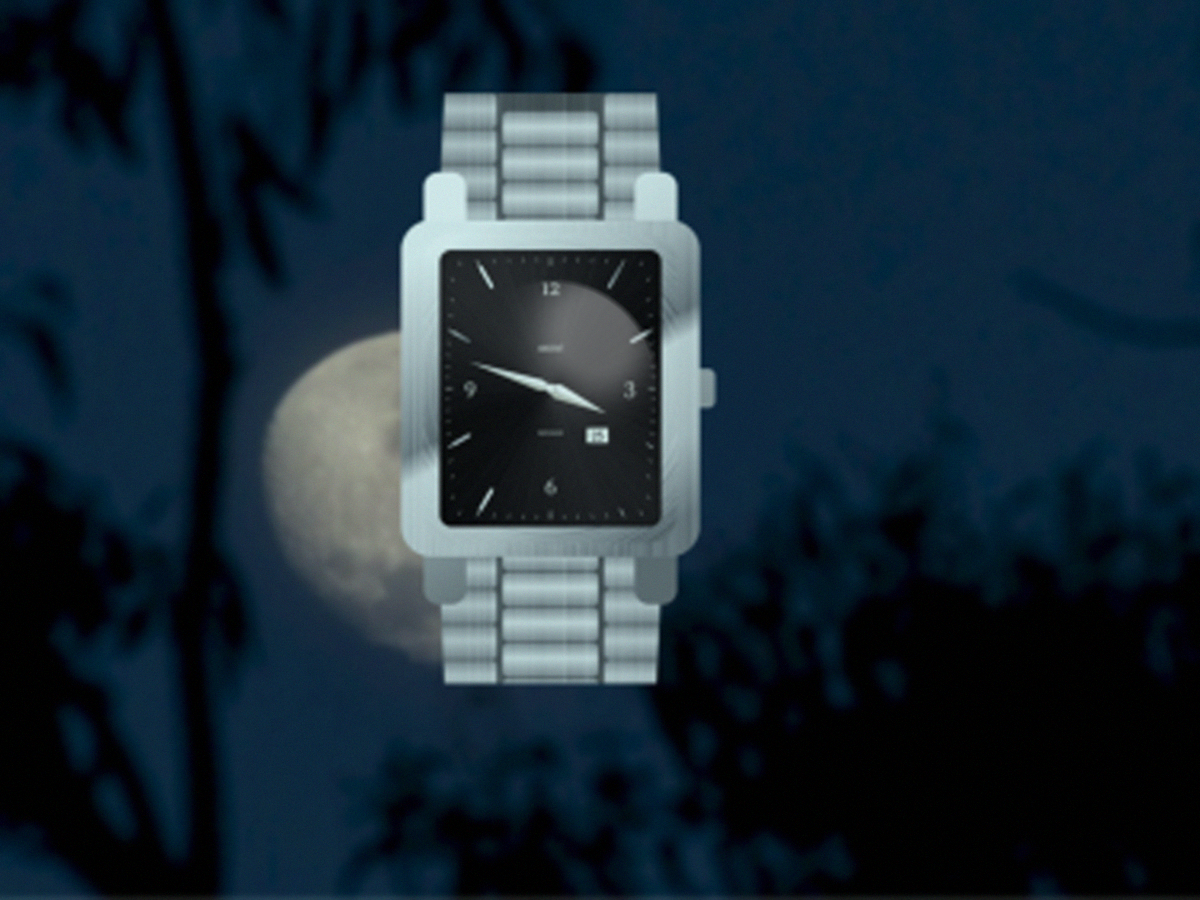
**3:48**
